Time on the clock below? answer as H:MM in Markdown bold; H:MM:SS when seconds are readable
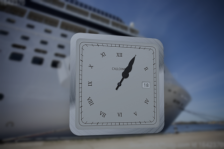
**1:05**
